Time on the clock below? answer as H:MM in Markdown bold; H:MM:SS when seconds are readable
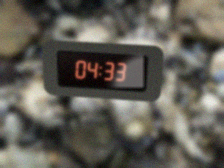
**4:33**
